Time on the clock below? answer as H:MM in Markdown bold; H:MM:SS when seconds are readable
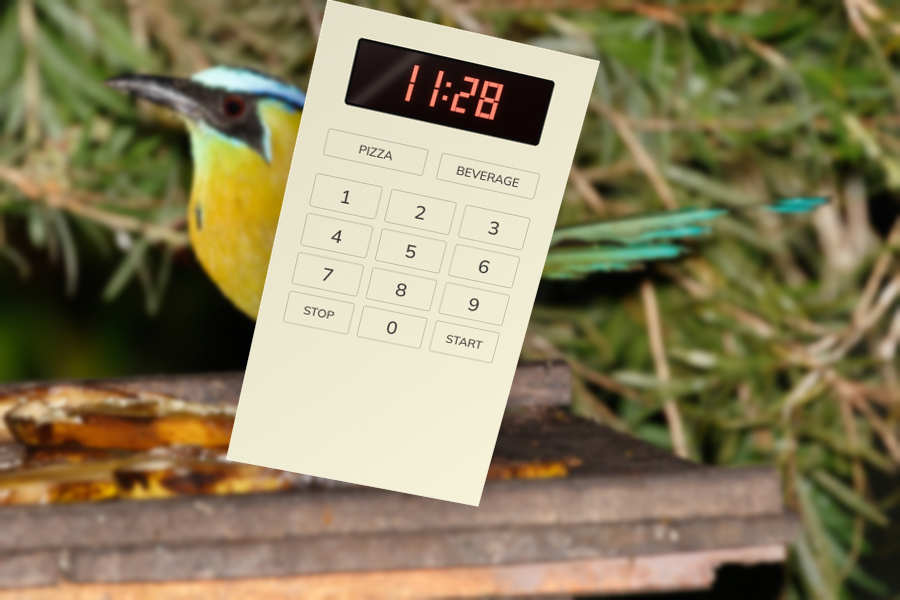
**11:28**
